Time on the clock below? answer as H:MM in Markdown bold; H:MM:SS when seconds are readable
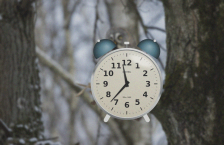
**11:37**
